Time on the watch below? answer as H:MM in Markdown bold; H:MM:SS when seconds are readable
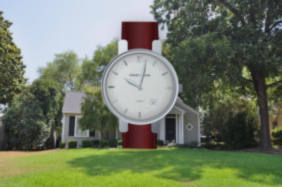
**10:02**
